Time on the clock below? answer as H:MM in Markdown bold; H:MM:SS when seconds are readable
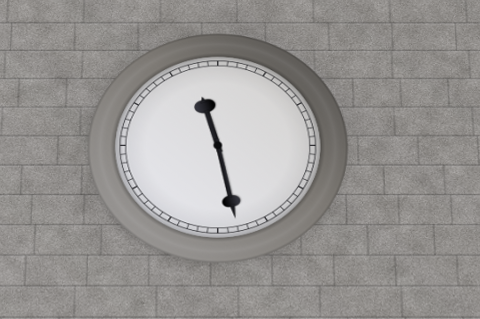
**11:28**
